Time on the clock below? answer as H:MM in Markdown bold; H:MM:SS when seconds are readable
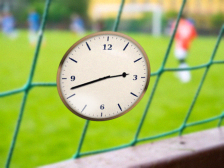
**2:42**
